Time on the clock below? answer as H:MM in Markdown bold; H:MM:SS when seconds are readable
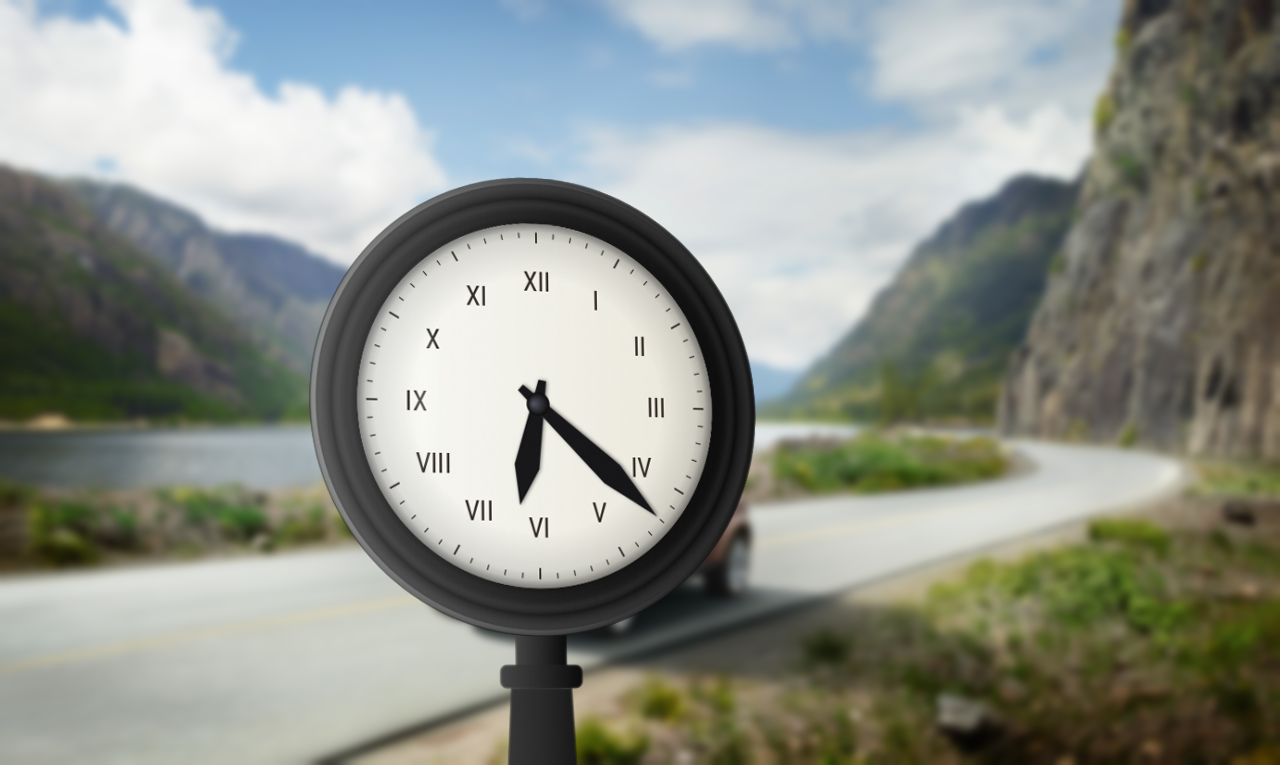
**6:22**
